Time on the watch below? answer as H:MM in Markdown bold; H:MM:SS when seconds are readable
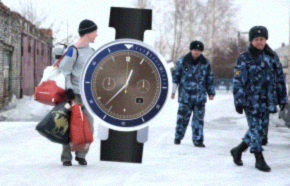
**12:37**
